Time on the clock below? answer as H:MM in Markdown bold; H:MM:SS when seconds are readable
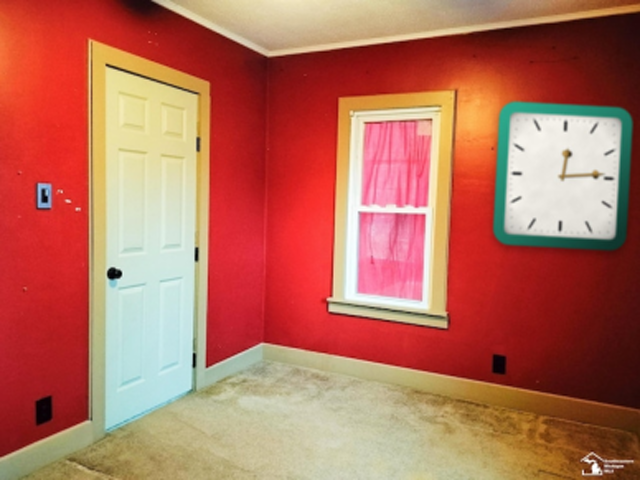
**12:14**
